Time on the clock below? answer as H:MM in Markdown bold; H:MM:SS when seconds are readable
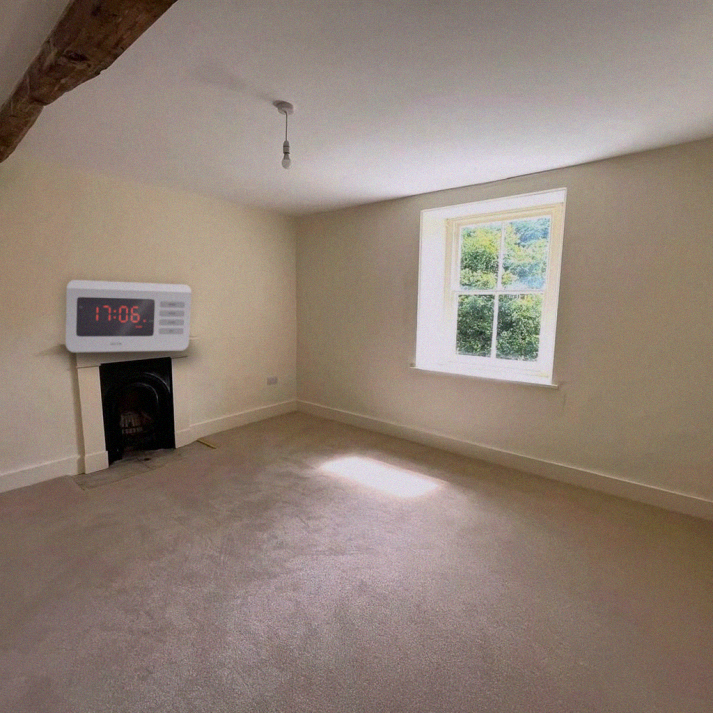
**17:06**
